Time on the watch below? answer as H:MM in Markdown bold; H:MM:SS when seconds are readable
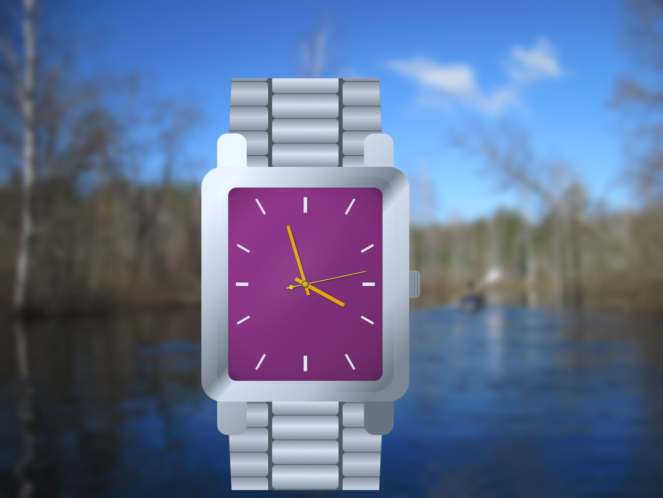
**3:57:13**
